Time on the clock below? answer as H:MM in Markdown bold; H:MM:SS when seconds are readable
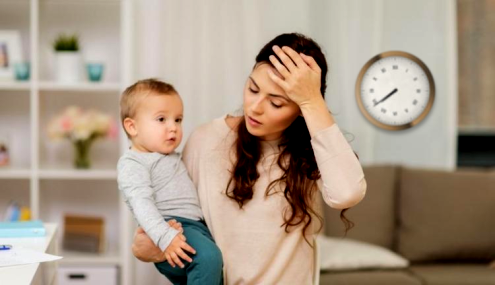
**7:39**
